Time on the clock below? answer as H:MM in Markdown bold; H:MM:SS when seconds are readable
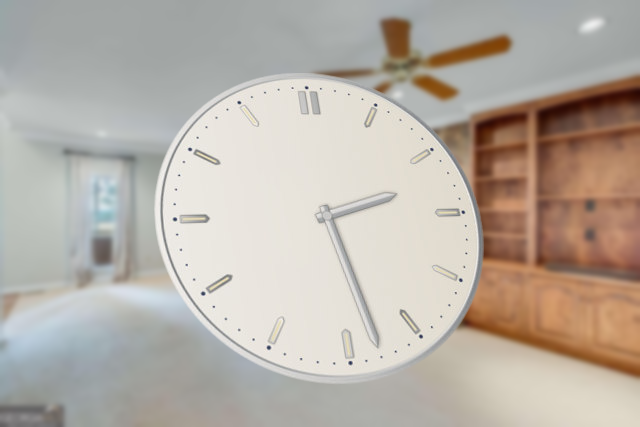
**2:28**
